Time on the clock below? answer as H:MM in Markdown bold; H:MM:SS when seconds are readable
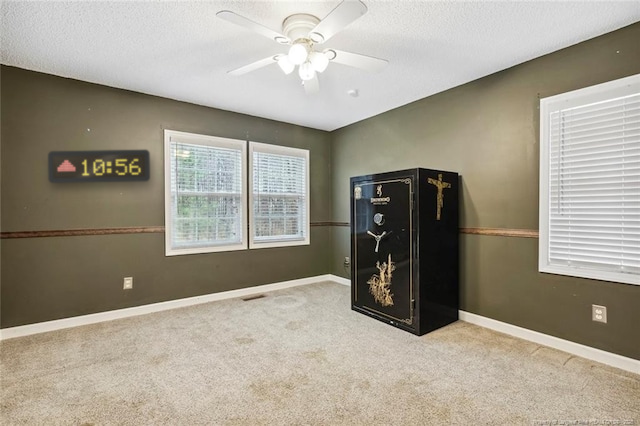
**10:56**
